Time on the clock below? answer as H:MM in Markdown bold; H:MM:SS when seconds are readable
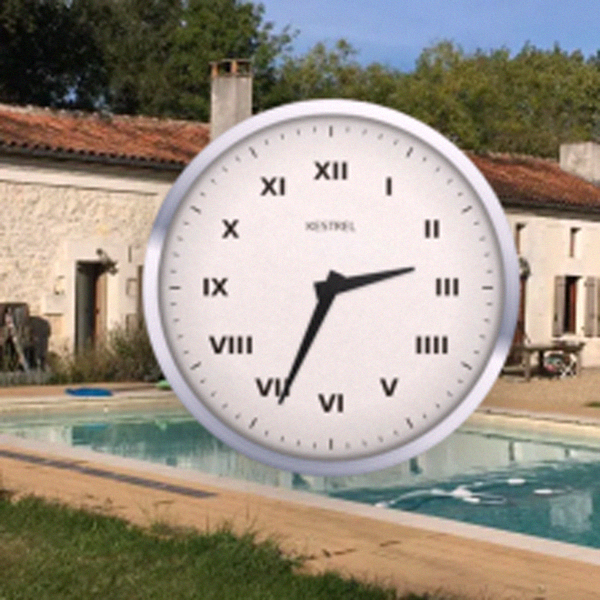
**2:34**
